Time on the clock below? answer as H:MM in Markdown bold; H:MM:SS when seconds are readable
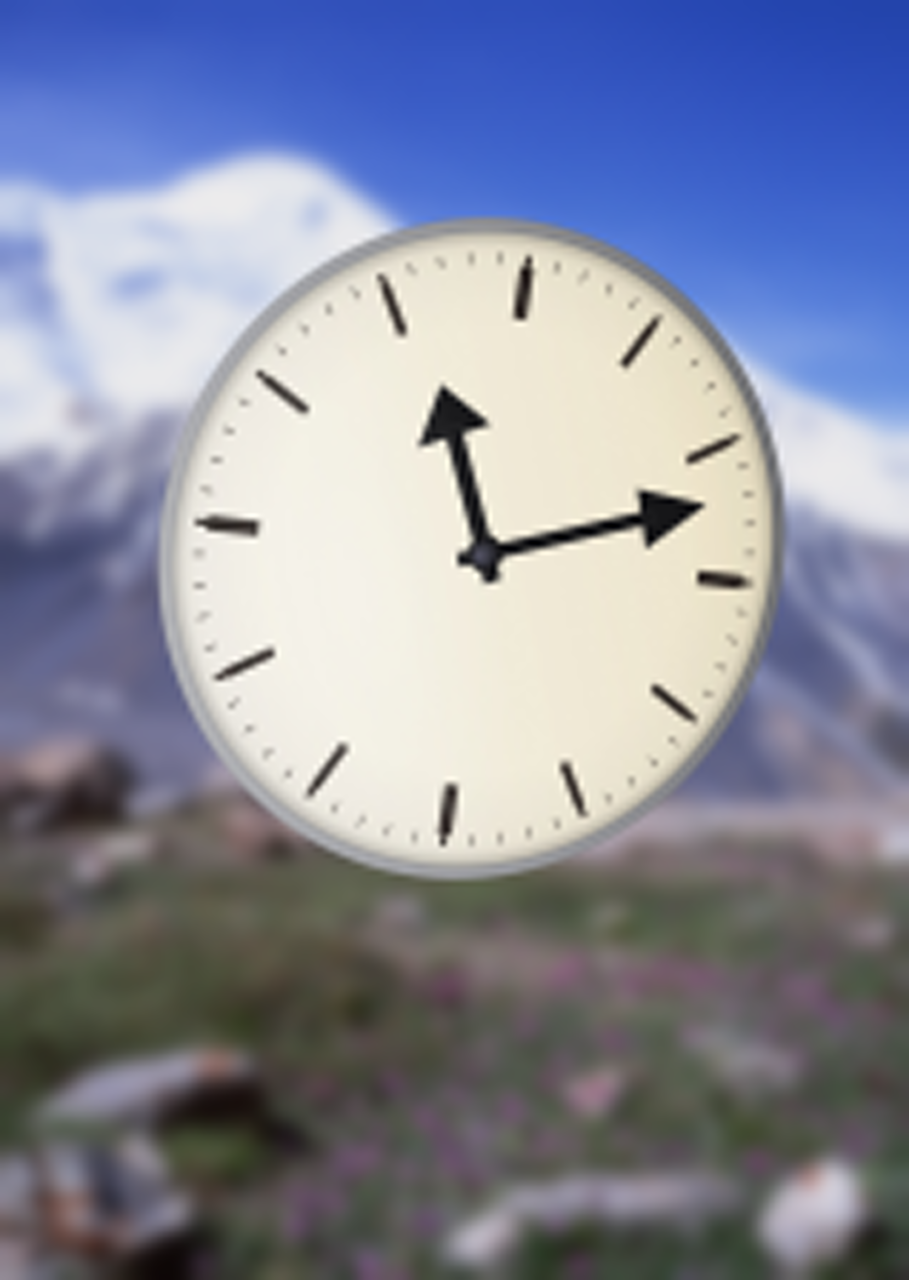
**11:12**
